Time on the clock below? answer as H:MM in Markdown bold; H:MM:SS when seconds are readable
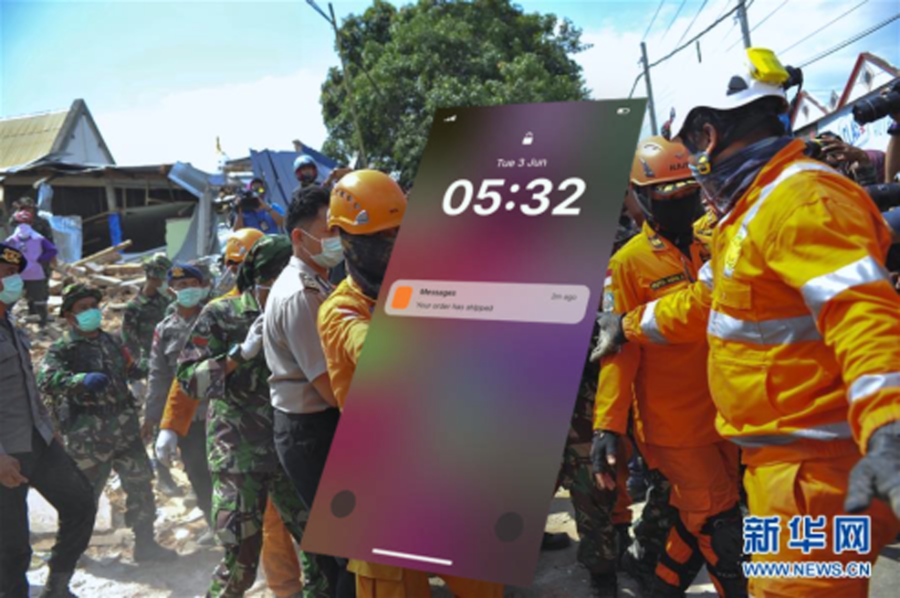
**5:32**
